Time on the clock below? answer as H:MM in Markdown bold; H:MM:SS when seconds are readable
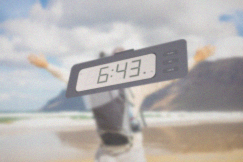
**6:43**
